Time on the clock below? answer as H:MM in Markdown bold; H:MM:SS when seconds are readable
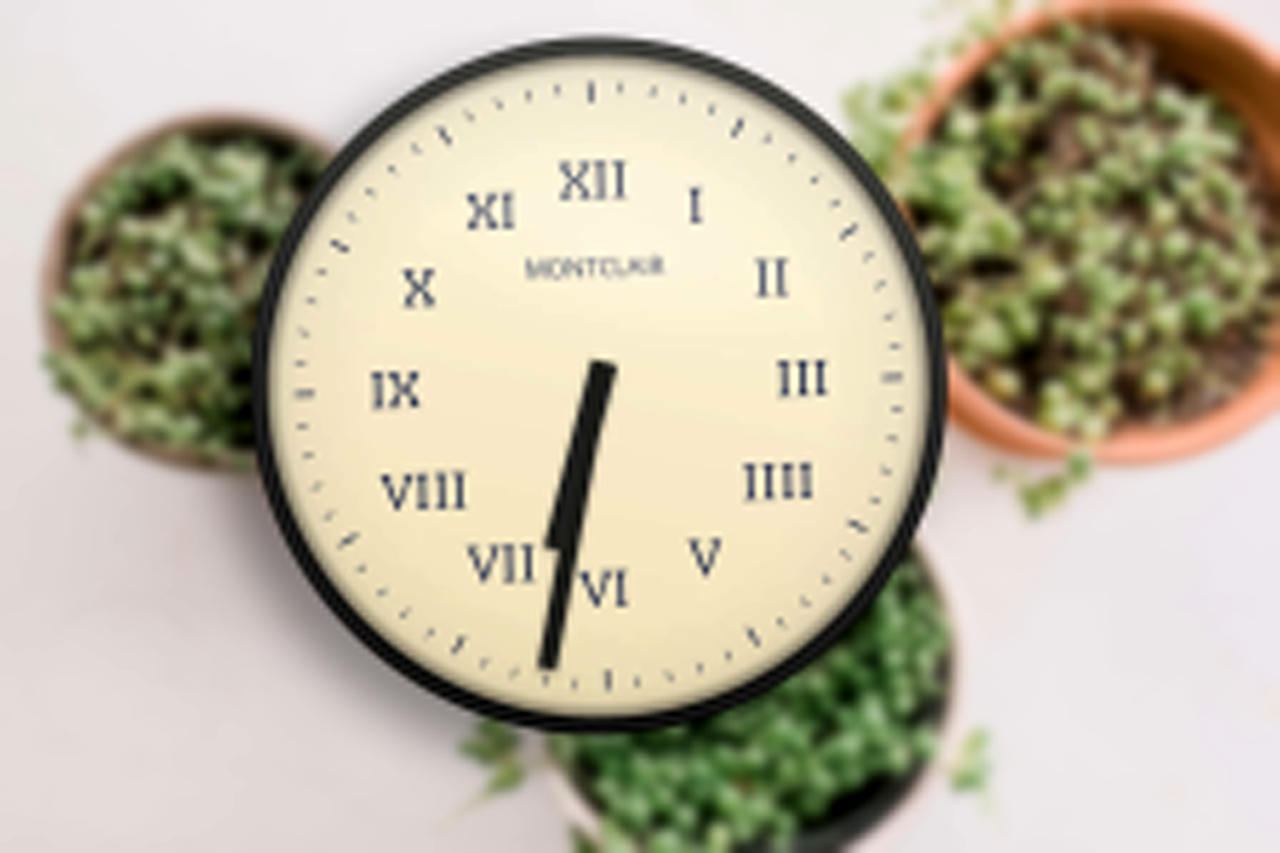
**6:32**
